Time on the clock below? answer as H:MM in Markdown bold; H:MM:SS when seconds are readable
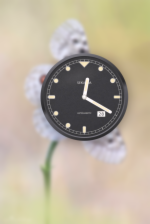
**12:20**
